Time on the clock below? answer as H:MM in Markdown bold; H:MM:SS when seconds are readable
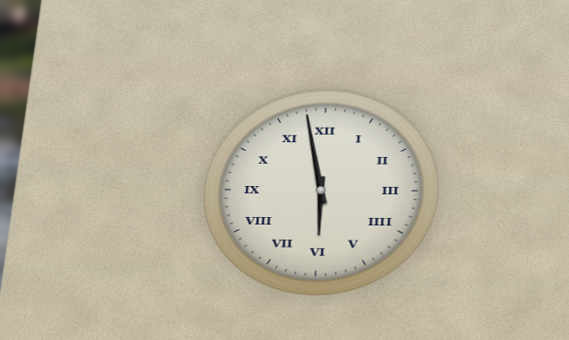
**5:58**
